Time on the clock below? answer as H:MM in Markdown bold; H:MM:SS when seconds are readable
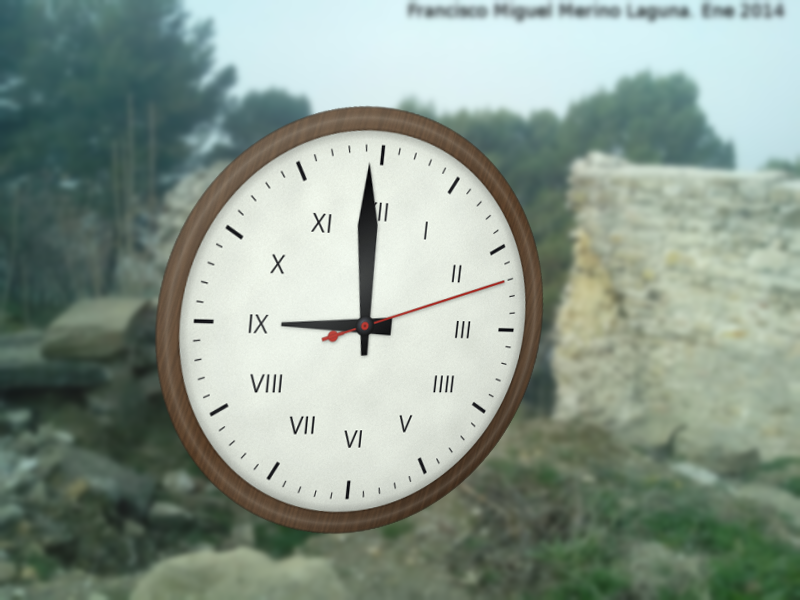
**8:59:12**
